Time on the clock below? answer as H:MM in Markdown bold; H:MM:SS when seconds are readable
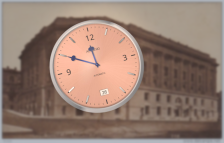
**11:50**
